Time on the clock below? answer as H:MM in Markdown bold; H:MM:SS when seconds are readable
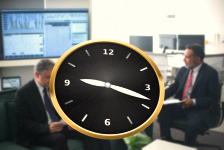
**9:18**
